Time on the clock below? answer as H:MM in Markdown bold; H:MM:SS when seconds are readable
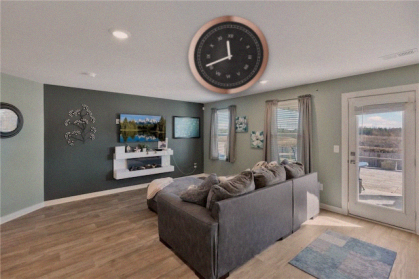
**11:41**
